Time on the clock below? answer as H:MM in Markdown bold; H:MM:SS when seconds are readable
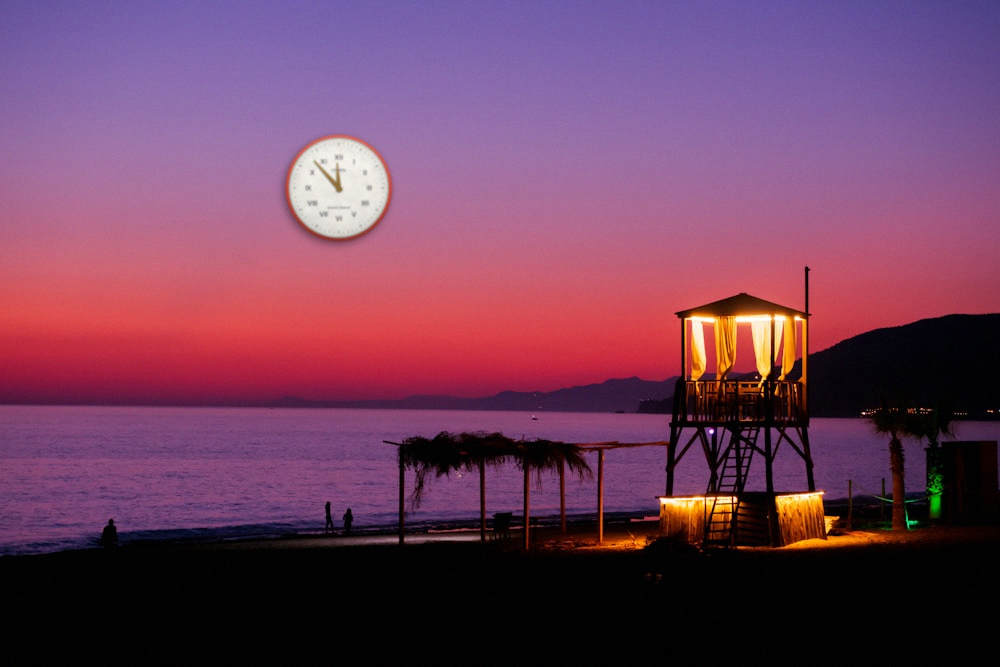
**11:53**
